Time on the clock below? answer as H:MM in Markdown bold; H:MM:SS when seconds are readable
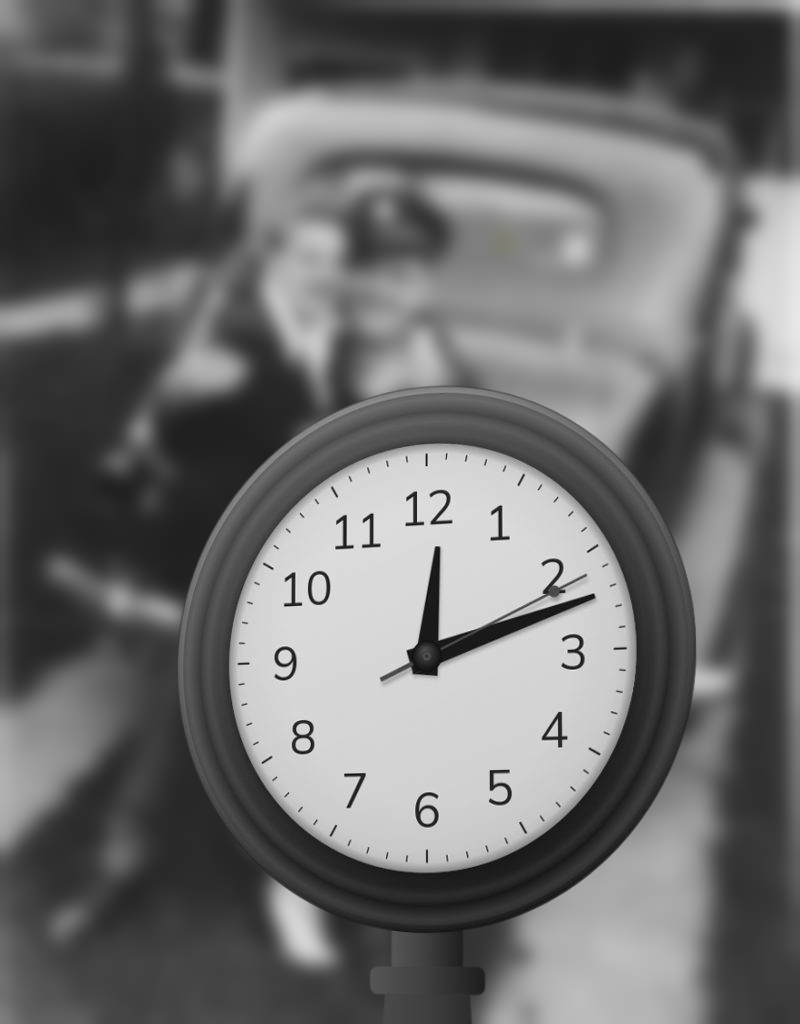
**12:12:11**
